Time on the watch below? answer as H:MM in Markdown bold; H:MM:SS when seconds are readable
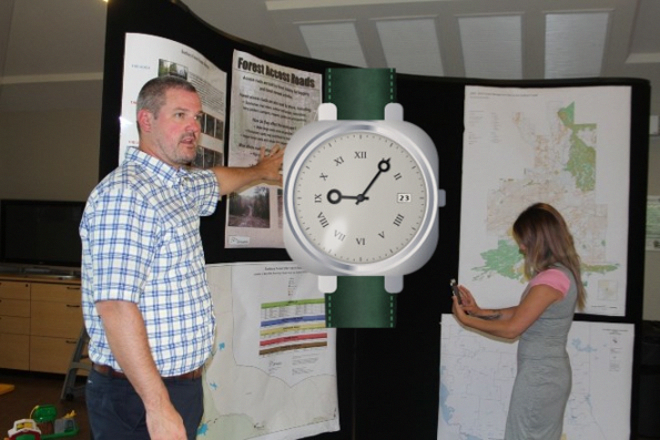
**9:06**
